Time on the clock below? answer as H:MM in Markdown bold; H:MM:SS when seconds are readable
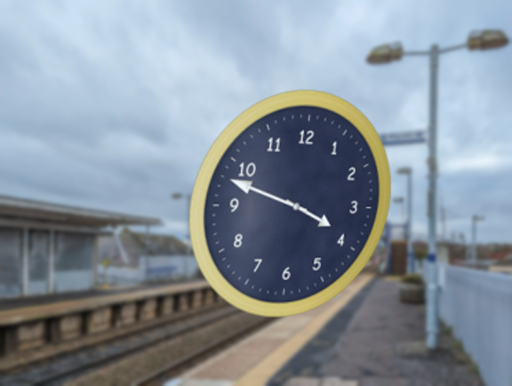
**3:48**
